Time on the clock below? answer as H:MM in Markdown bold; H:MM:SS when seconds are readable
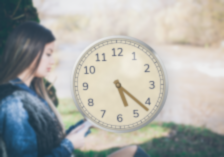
**5:22**
